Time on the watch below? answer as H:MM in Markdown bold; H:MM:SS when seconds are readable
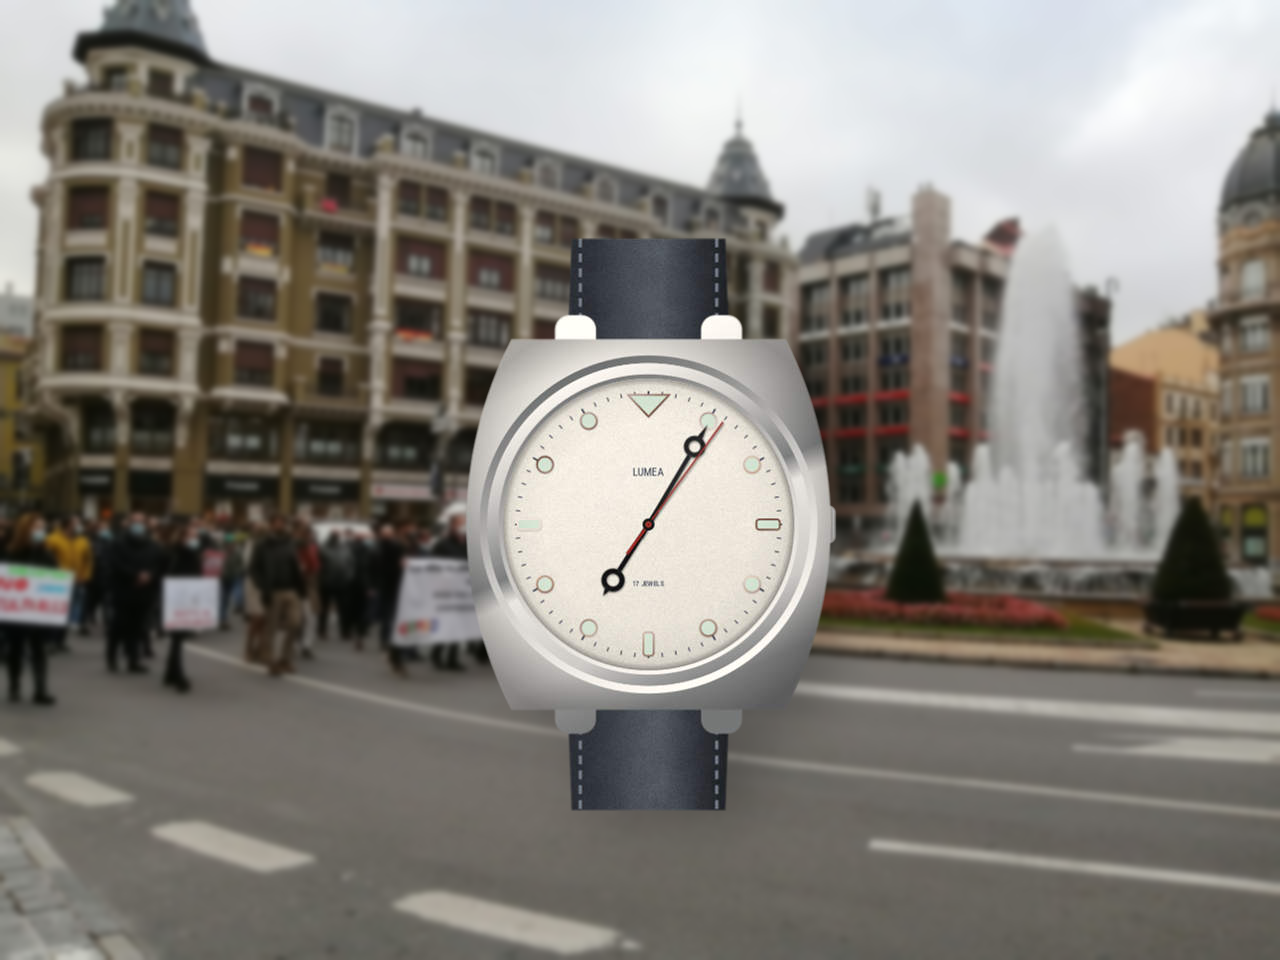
**7:05:06**
